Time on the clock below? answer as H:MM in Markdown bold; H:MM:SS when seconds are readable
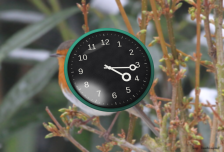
**4:16**
